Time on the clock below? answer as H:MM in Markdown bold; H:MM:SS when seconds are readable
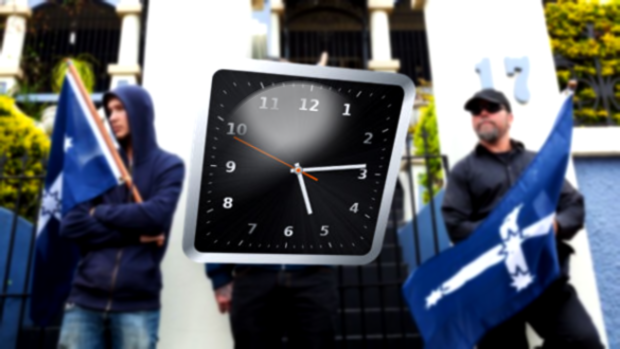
**5:13:49**
